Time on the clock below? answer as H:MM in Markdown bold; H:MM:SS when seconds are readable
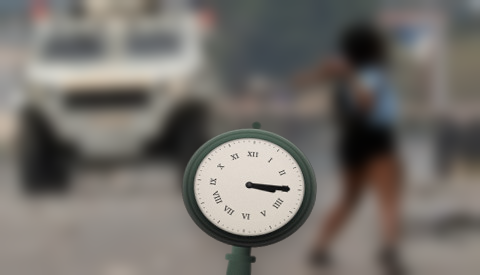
**3:15**
